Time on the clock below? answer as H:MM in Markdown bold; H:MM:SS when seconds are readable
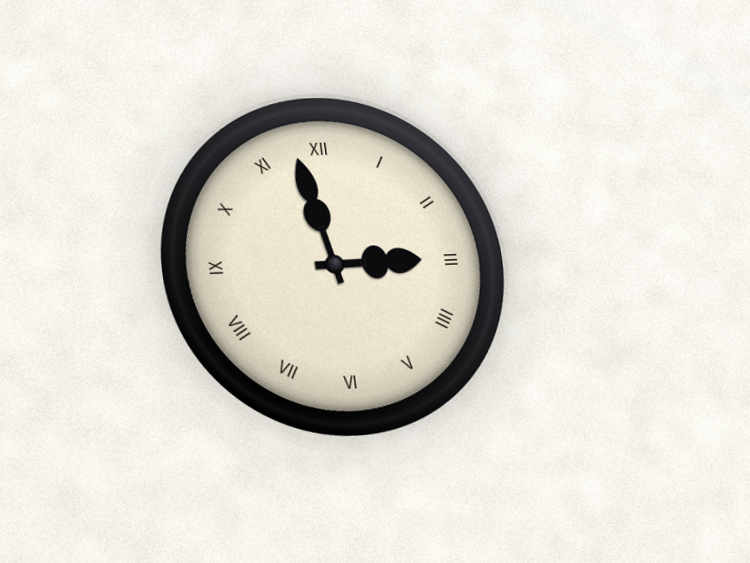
**2:58**
